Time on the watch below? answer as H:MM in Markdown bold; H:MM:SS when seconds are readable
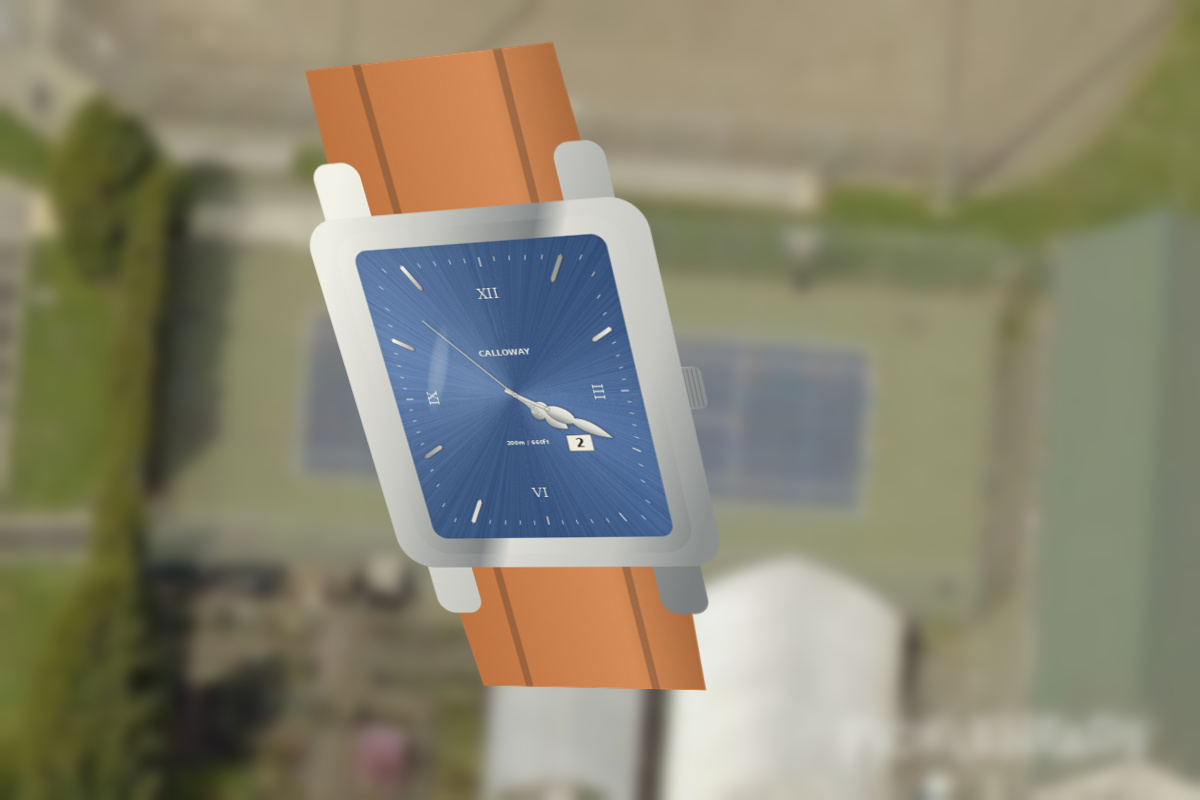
**4:19:53**
